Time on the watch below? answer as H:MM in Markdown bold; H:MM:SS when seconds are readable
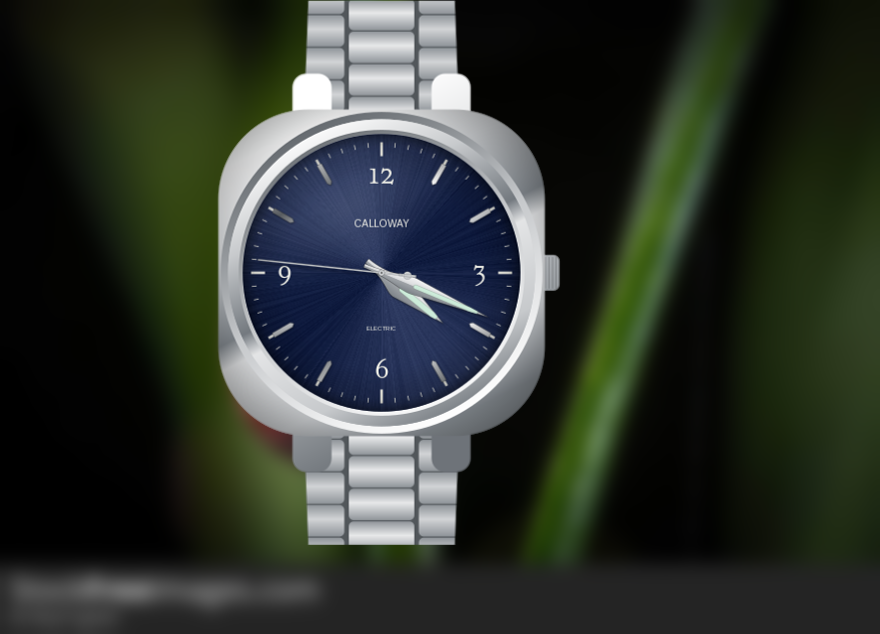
**4:18:46**
